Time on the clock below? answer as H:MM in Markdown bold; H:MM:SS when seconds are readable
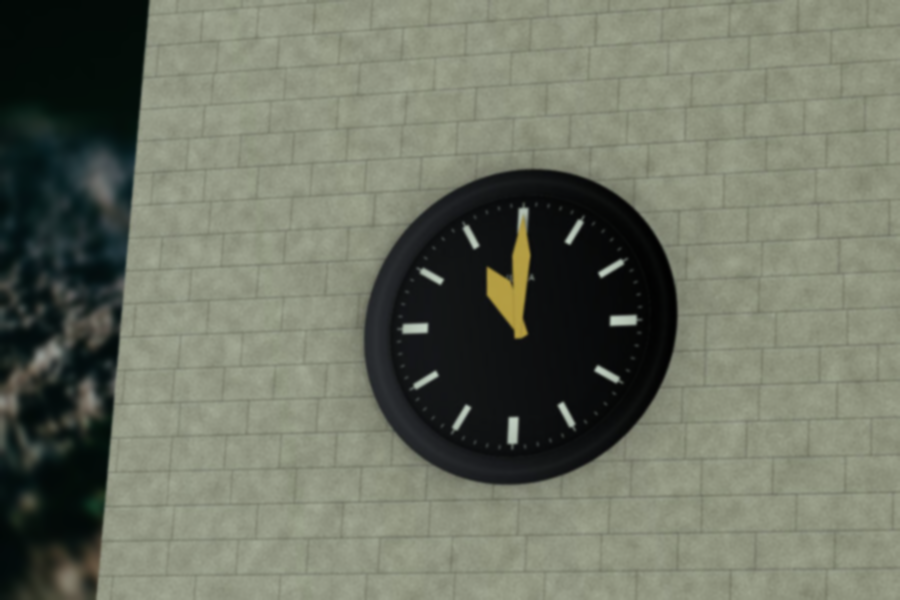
**11:00**
